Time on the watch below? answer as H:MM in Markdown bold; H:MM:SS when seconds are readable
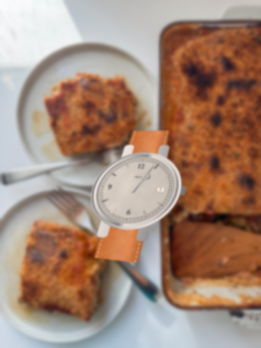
**1:04**
